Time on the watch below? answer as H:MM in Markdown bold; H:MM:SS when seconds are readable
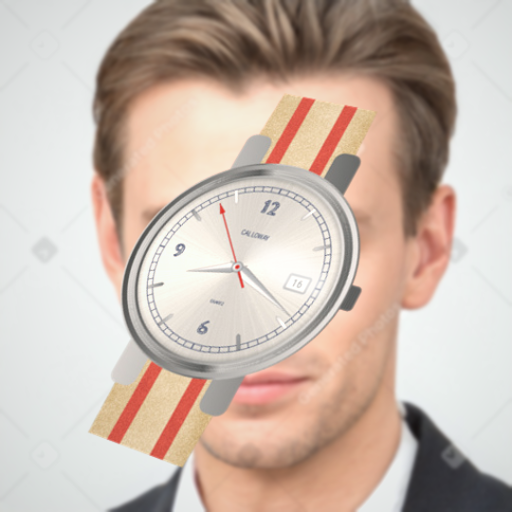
**8:18:53**
